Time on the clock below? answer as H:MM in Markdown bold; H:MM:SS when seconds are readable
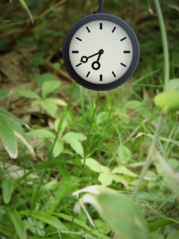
**6:41**
